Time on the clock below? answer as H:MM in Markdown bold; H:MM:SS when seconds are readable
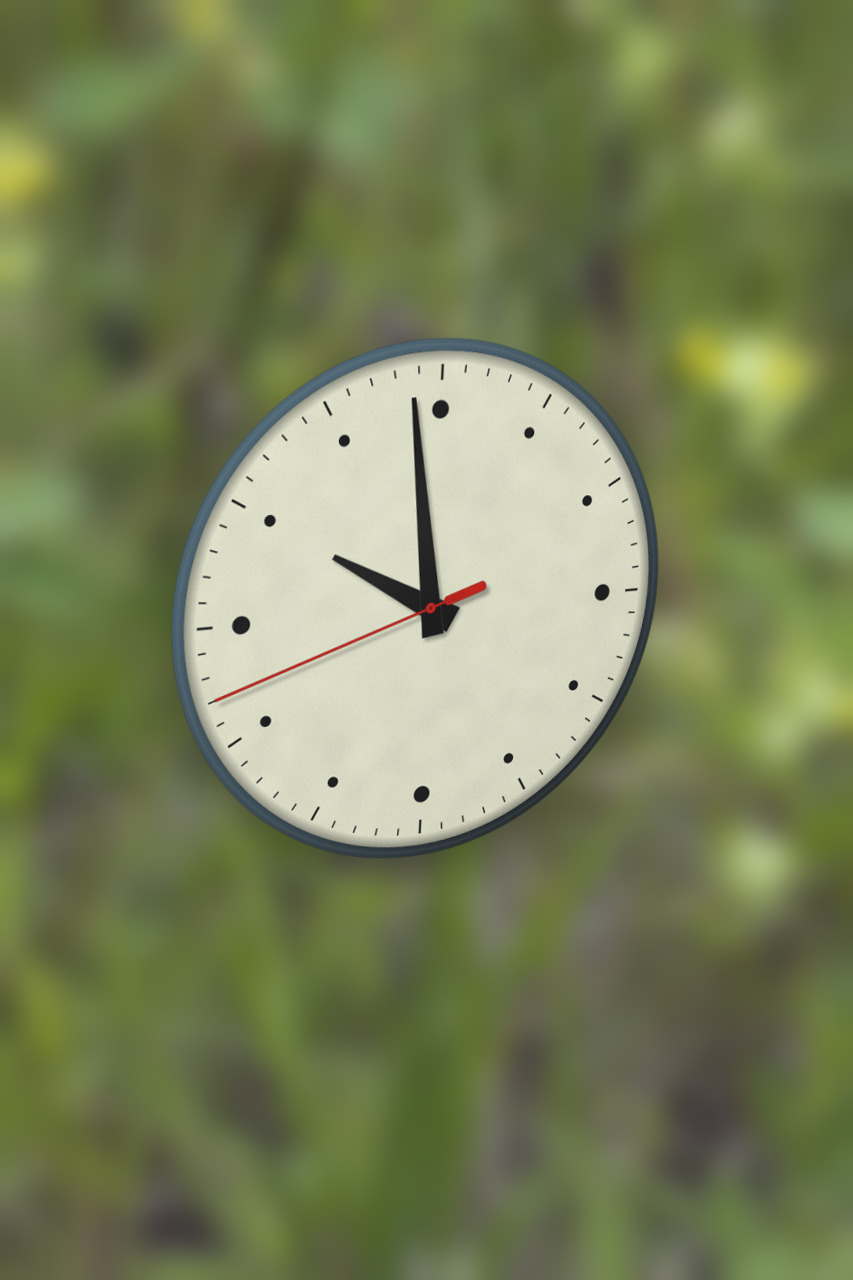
**9:58:42**
